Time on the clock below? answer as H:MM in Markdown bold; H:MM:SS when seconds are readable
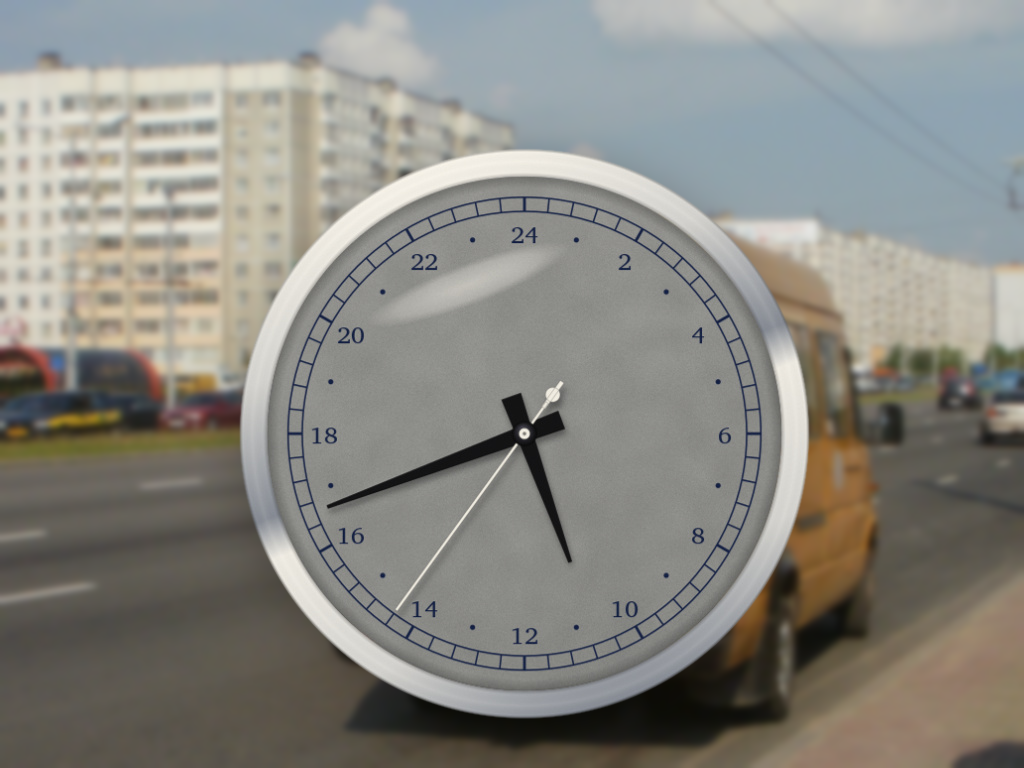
**10:41:36**
